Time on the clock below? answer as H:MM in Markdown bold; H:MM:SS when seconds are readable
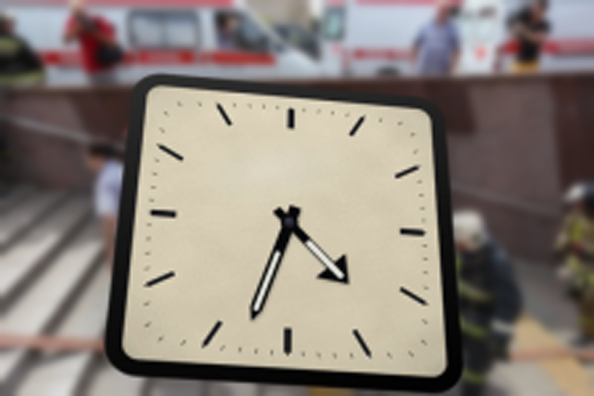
**4:33**
